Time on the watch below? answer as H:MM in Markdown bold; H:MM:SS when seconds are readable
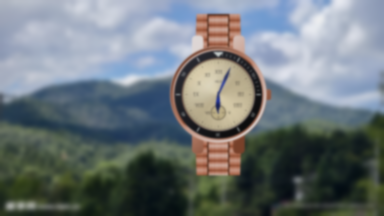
**6:04**
